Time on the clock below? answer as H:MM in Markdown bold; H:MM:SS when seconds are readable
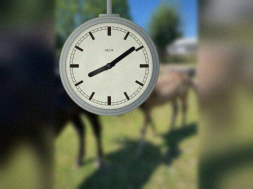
**8:09**
